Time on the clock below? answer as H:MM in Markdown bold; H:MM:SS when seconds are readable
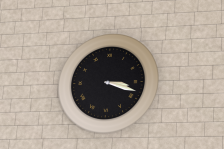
**3:18**
